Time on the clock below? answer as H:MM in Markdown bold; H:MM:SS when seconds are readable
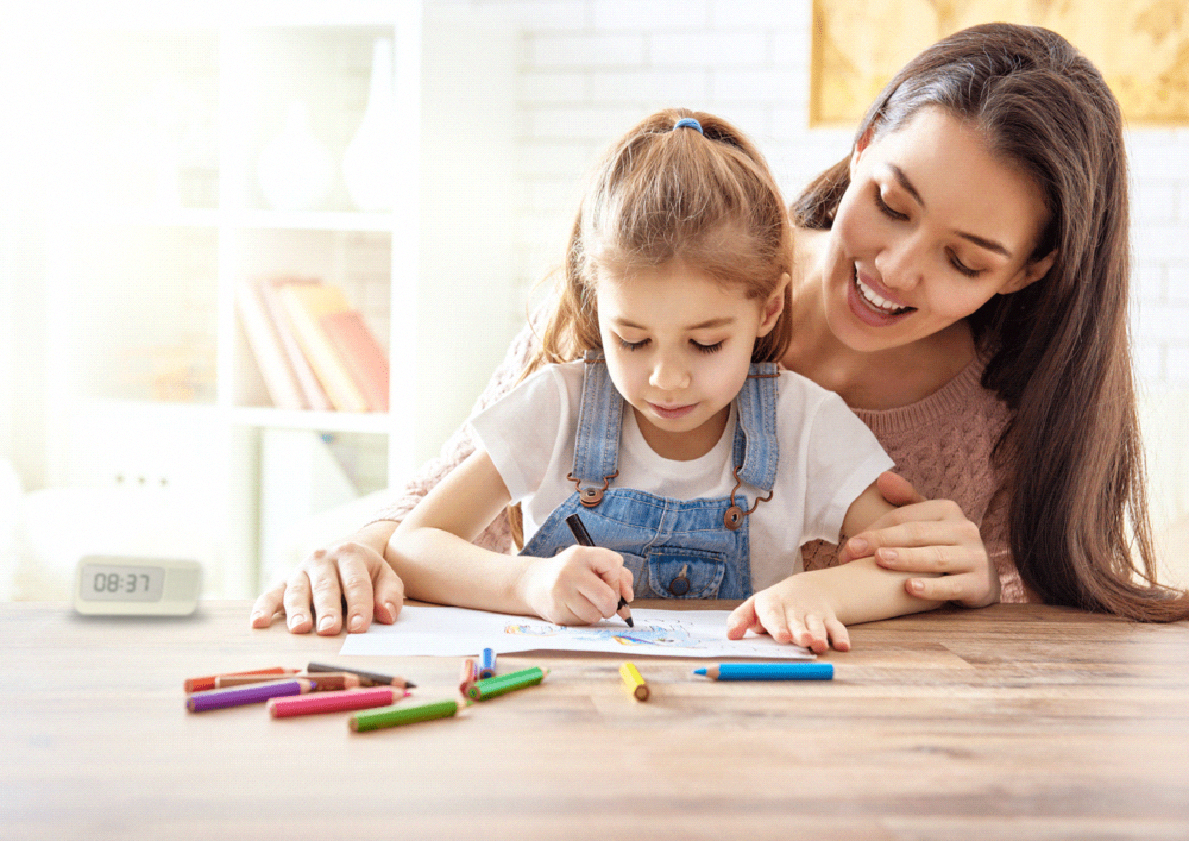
**8:37**
